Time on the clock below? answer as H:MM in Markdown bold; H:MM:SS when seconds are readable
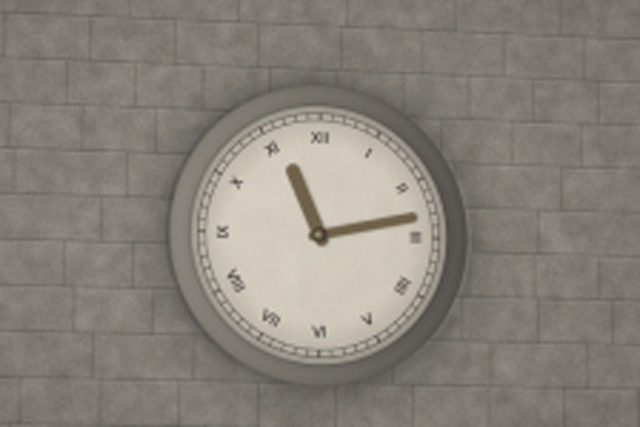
**11:13**
